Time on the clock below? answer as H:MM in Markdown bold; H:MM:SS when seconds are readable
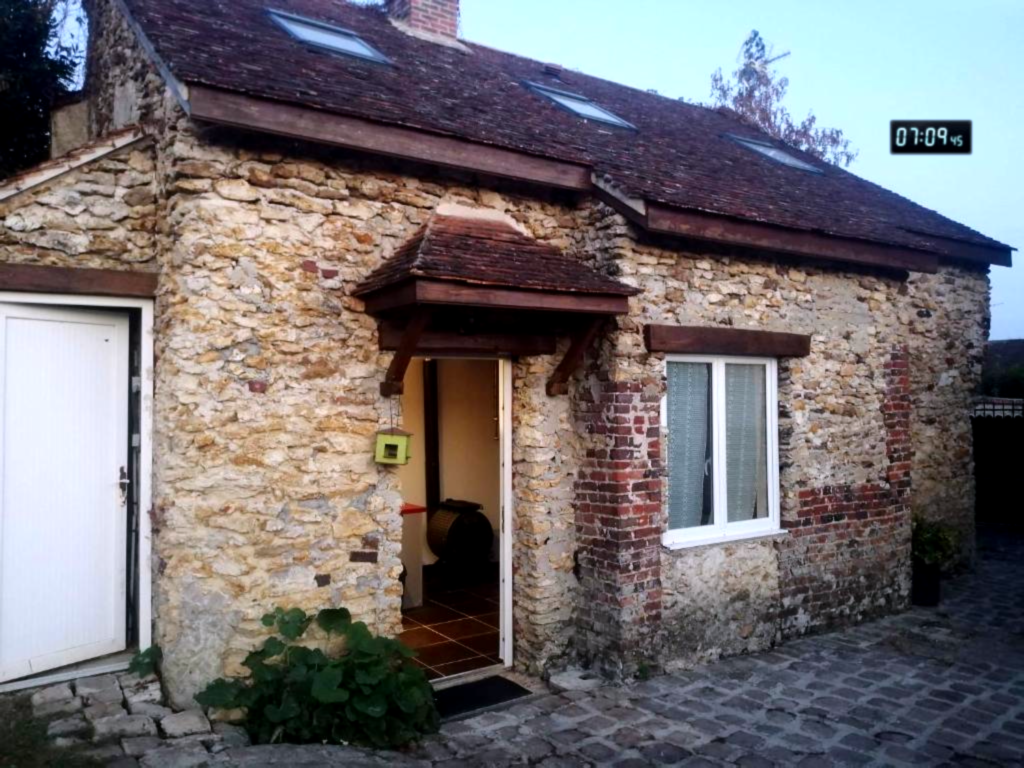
**7:09**
